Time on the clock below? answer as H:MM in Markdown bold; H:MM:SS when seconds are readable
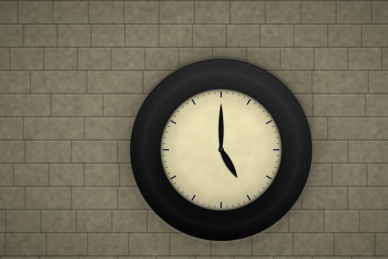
**5:00**
